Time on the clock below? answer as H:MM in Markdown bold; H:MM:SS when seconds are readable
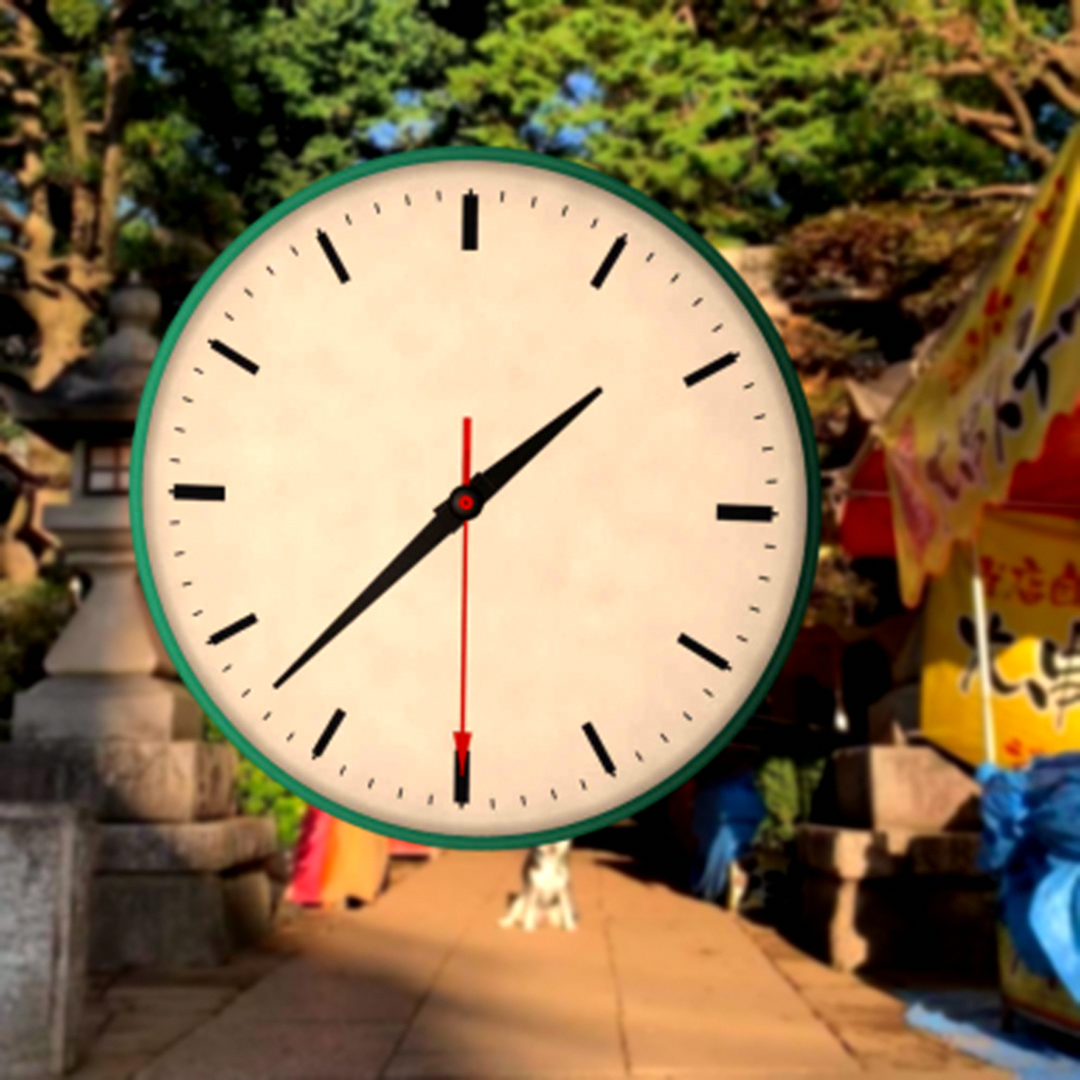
**1:37:30**
